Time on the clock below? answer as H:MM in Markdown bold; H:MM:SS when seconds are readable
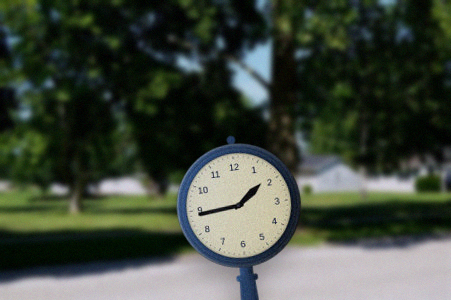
**1:44**
